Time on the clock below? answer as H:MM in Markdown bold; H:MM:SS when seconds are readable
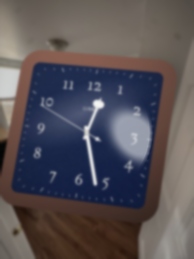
**12:26:49**
